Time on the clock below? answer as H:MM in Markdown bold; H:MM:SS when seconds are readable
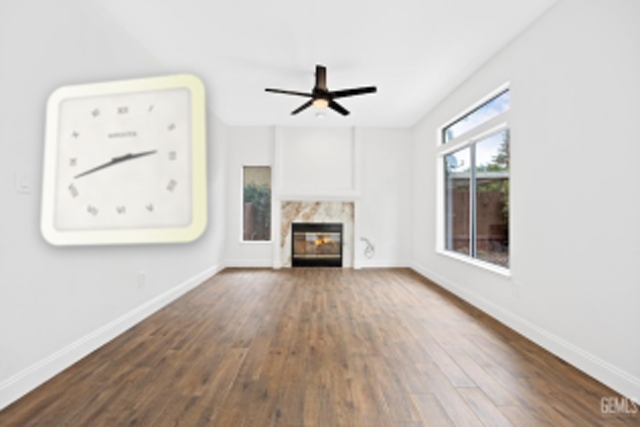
**2:42**
